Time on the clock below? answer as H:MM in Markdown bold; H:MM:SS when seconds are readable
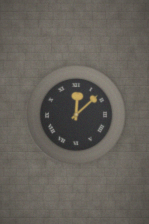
**12:08**
